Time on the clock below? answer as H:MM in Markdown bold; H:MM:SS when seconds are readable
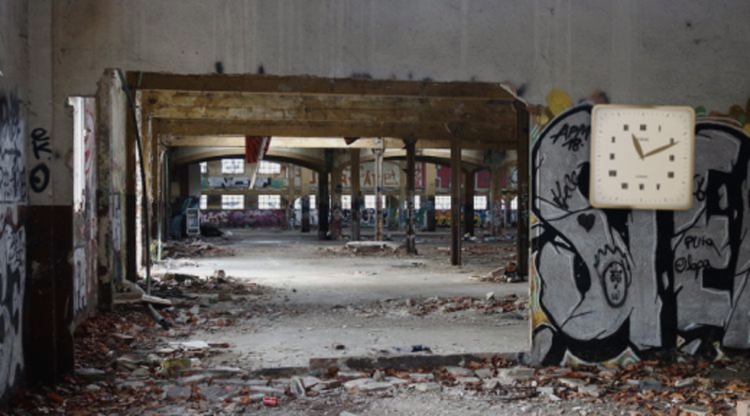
**11:11**
